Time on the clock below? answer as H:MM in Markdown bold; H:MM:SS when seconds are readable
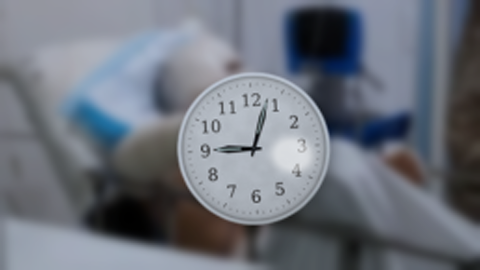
**9:03**
